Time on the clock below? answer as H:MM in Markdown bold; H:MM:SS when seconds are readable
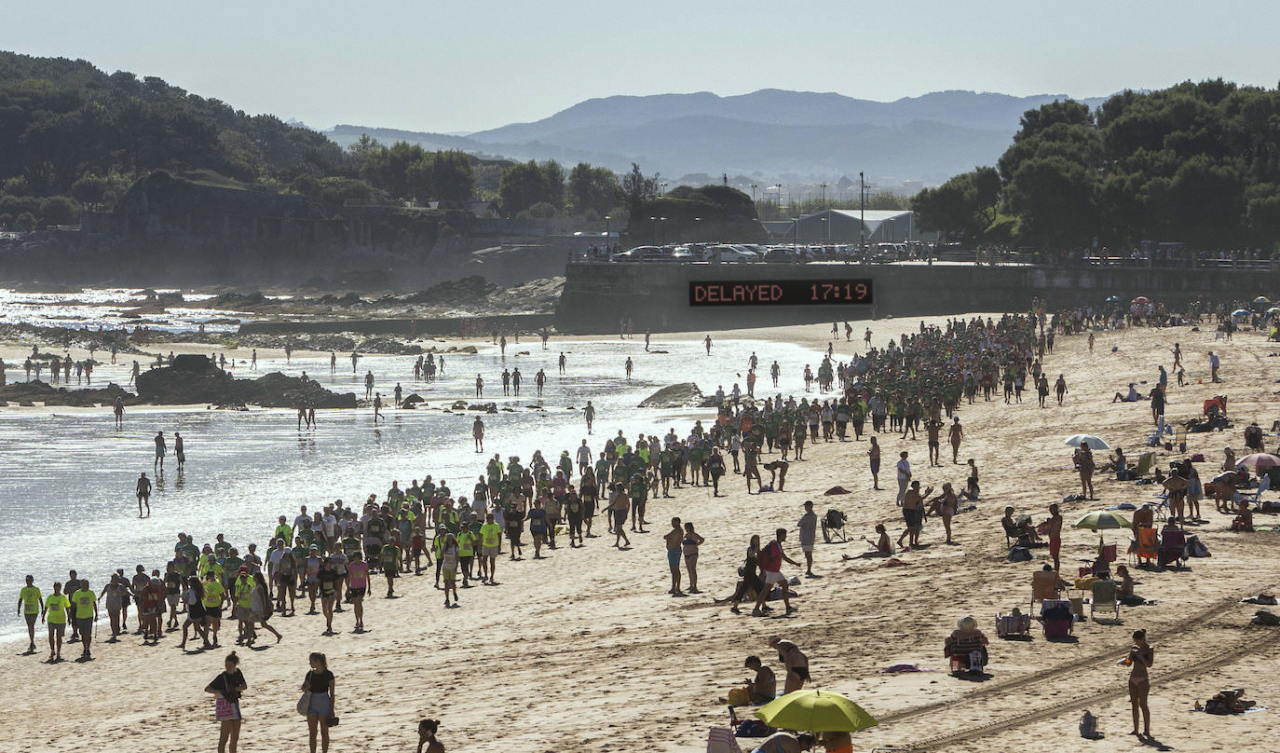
**17:19**
